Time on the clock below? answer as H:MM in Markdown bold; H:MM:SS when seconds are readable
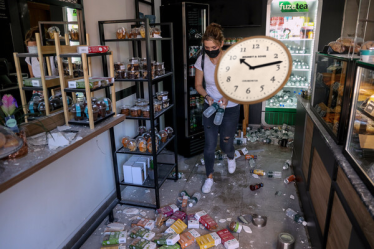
**10:13**
